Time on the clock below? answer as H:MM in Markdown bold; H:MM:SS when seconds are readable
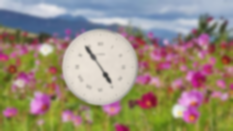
**4:54**
